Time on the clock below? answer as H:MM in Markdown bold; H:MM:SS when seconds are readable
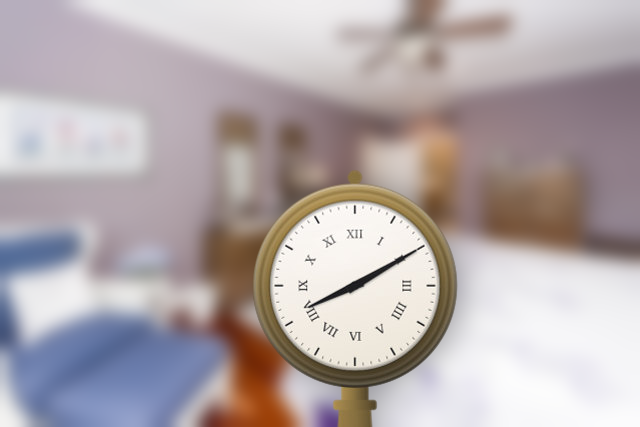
**8:10**
